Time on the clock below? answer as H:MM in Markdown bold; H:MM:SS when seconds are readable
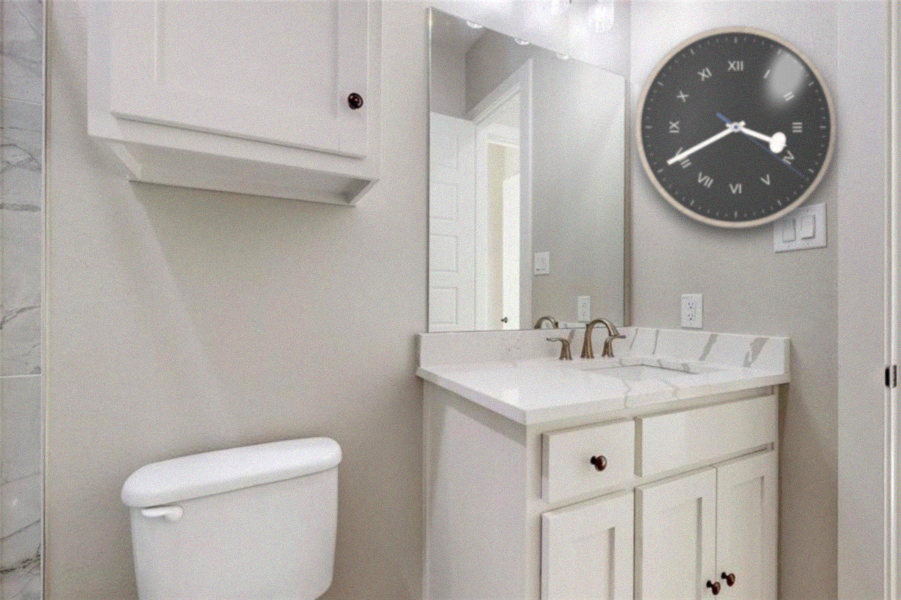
**3:40:21**
